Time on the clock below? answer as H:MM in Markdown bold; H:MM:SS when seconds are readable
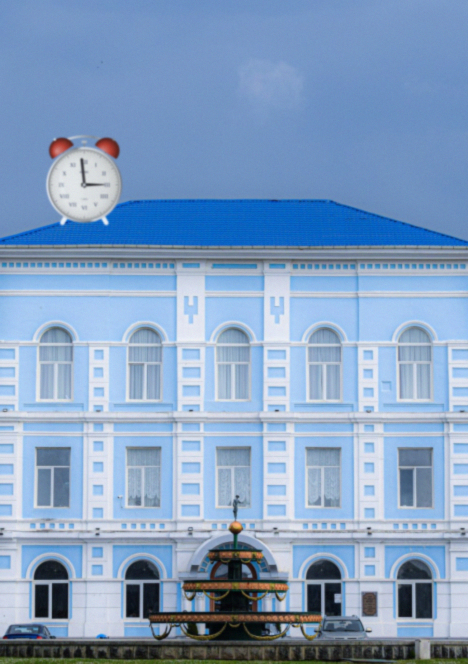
**2:59**
